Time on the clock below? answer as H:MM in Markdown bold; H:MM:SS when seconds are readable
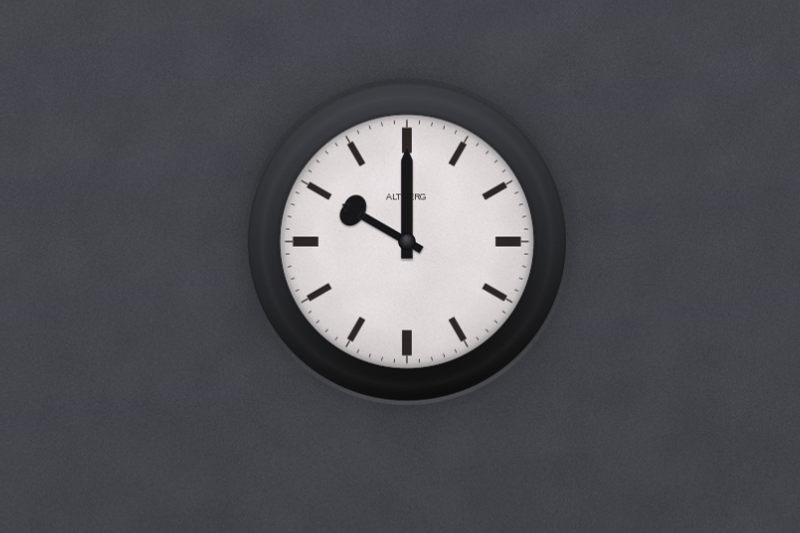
**10:00**
